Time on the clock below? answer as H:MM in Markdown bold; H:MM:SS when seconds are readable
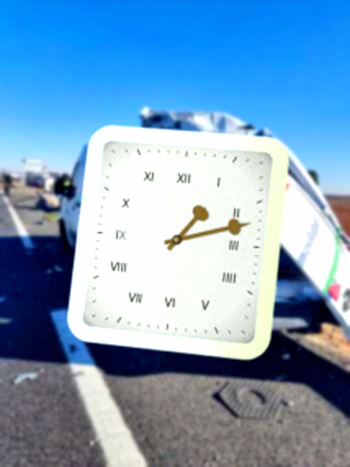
**1:12**
